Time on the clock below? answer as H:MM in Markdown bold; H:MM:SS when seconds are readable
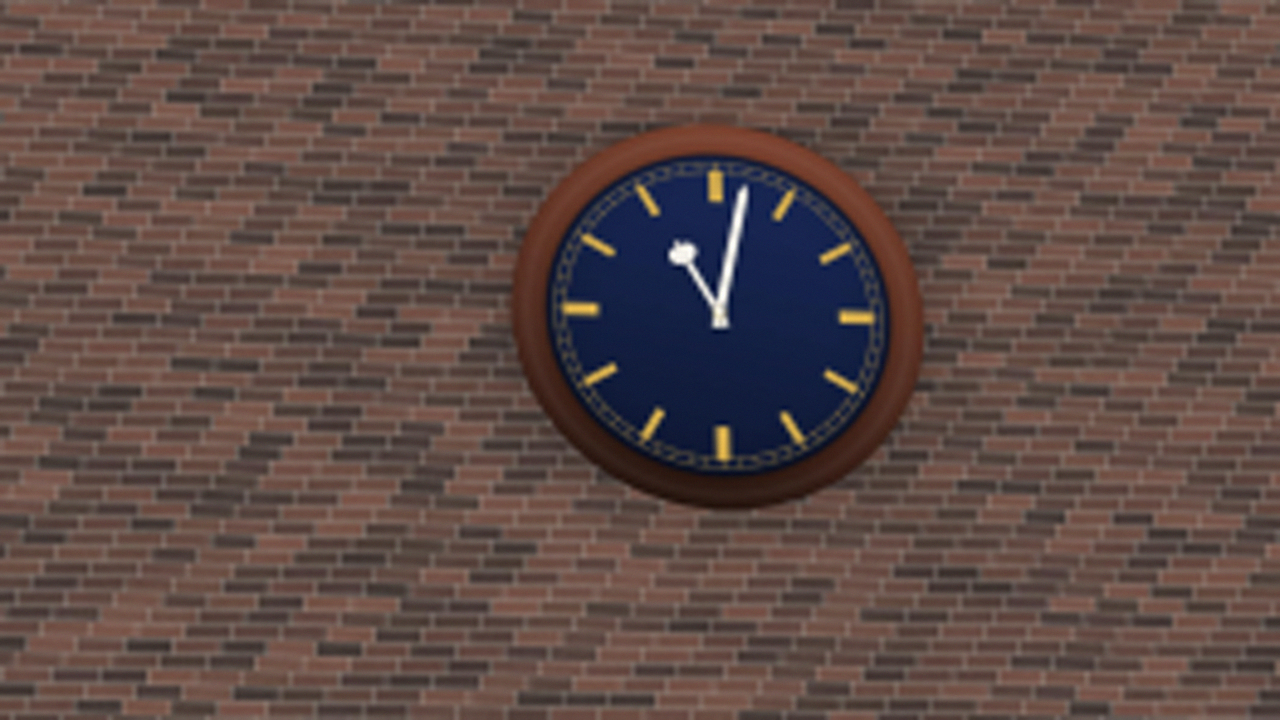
**11:02**
